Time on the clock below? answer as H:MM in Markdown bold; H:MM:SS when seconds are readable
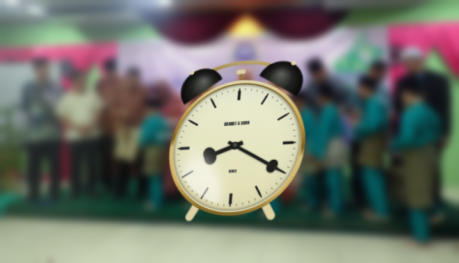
**8:20**
